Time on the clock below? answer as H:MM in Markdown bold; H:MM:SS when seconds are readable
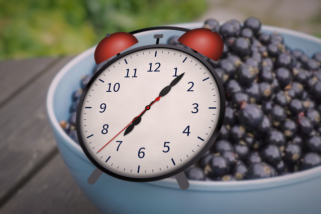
**7:06:37**
